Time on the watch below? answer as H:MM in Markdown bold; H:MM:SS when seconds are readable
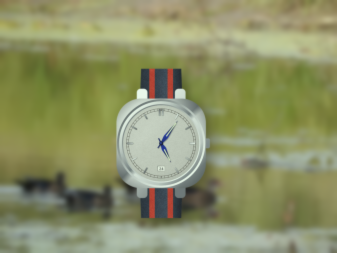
**5:06**
